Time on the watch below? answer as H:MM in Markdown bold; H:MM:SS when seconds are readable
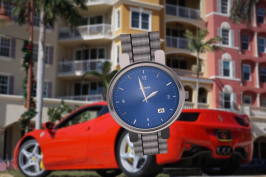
**1:58**
